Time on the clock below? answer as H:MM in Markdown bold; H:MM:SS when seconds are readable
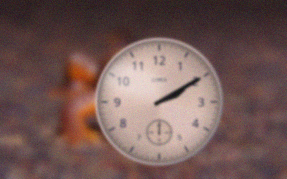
**2:10**
